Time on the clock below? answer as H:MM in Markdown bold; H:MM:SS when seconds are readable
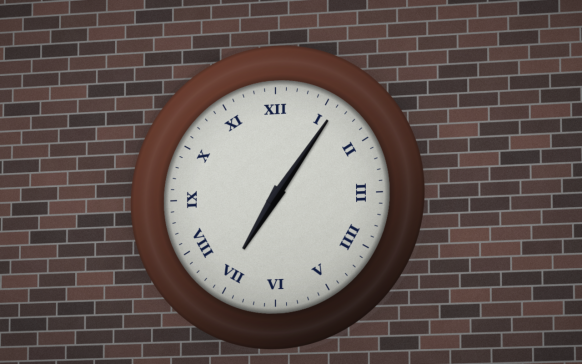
**7:06**
